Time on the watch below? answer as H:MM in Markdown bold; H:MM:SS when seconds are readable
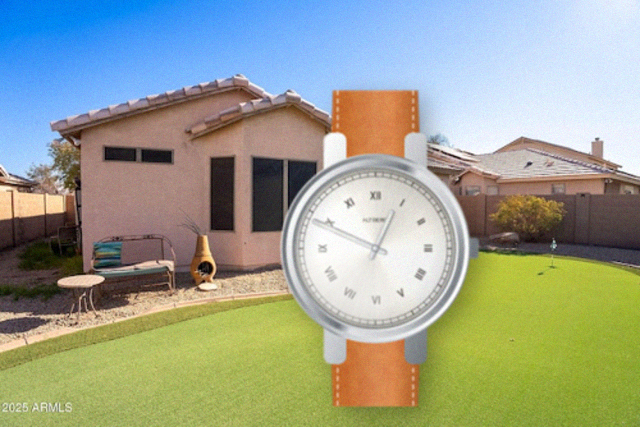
**12:49**
